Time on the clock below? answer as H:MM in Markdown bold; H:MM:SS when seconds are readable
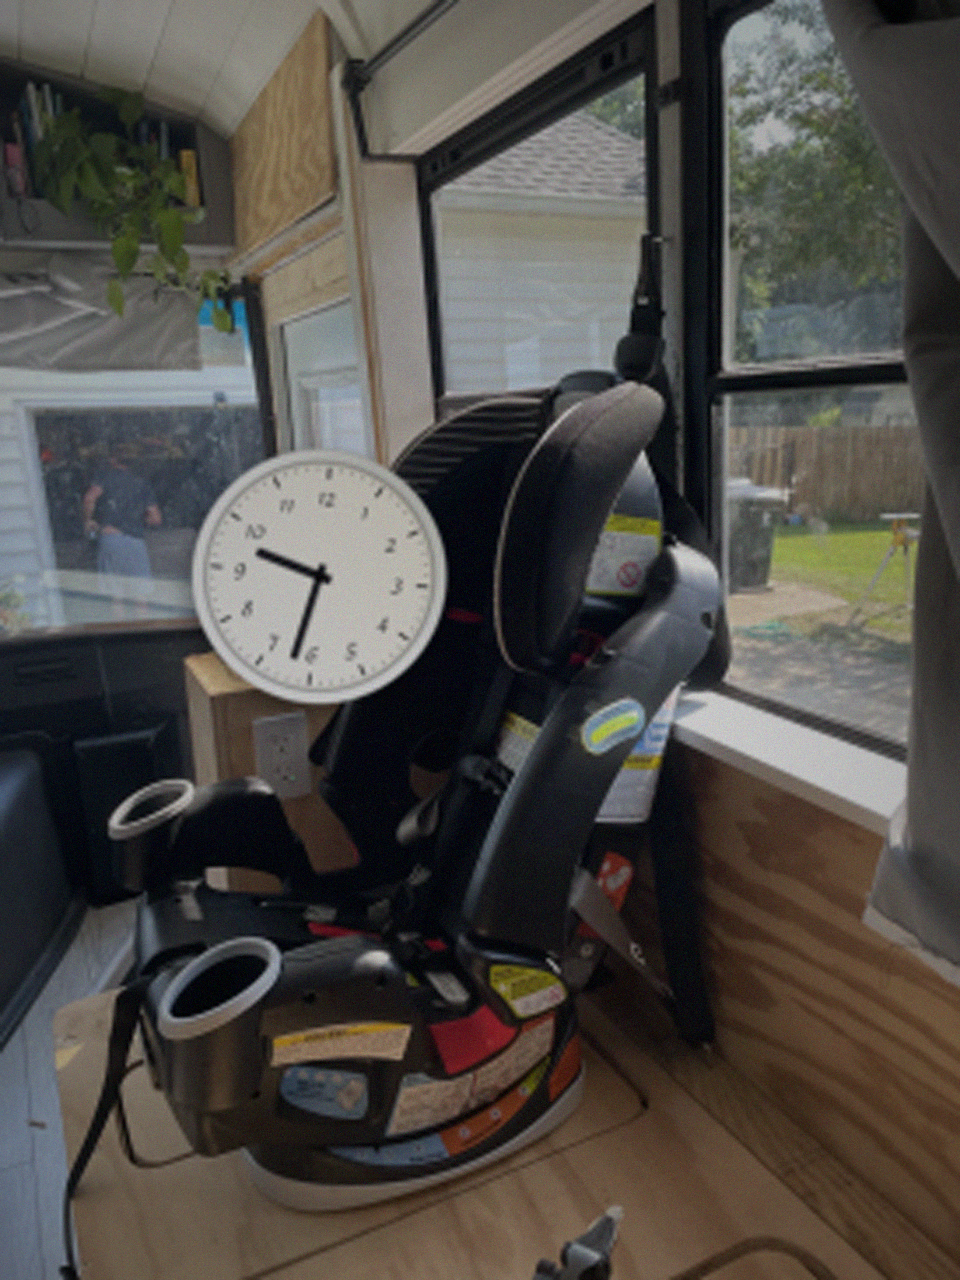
**9:32**
